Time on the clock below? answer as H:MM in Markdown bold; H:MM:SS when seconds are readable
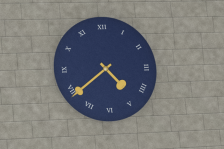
**4:39**
